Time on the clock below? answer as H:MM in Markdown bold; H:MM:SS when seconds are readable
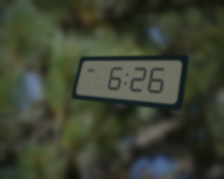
**6:26**
